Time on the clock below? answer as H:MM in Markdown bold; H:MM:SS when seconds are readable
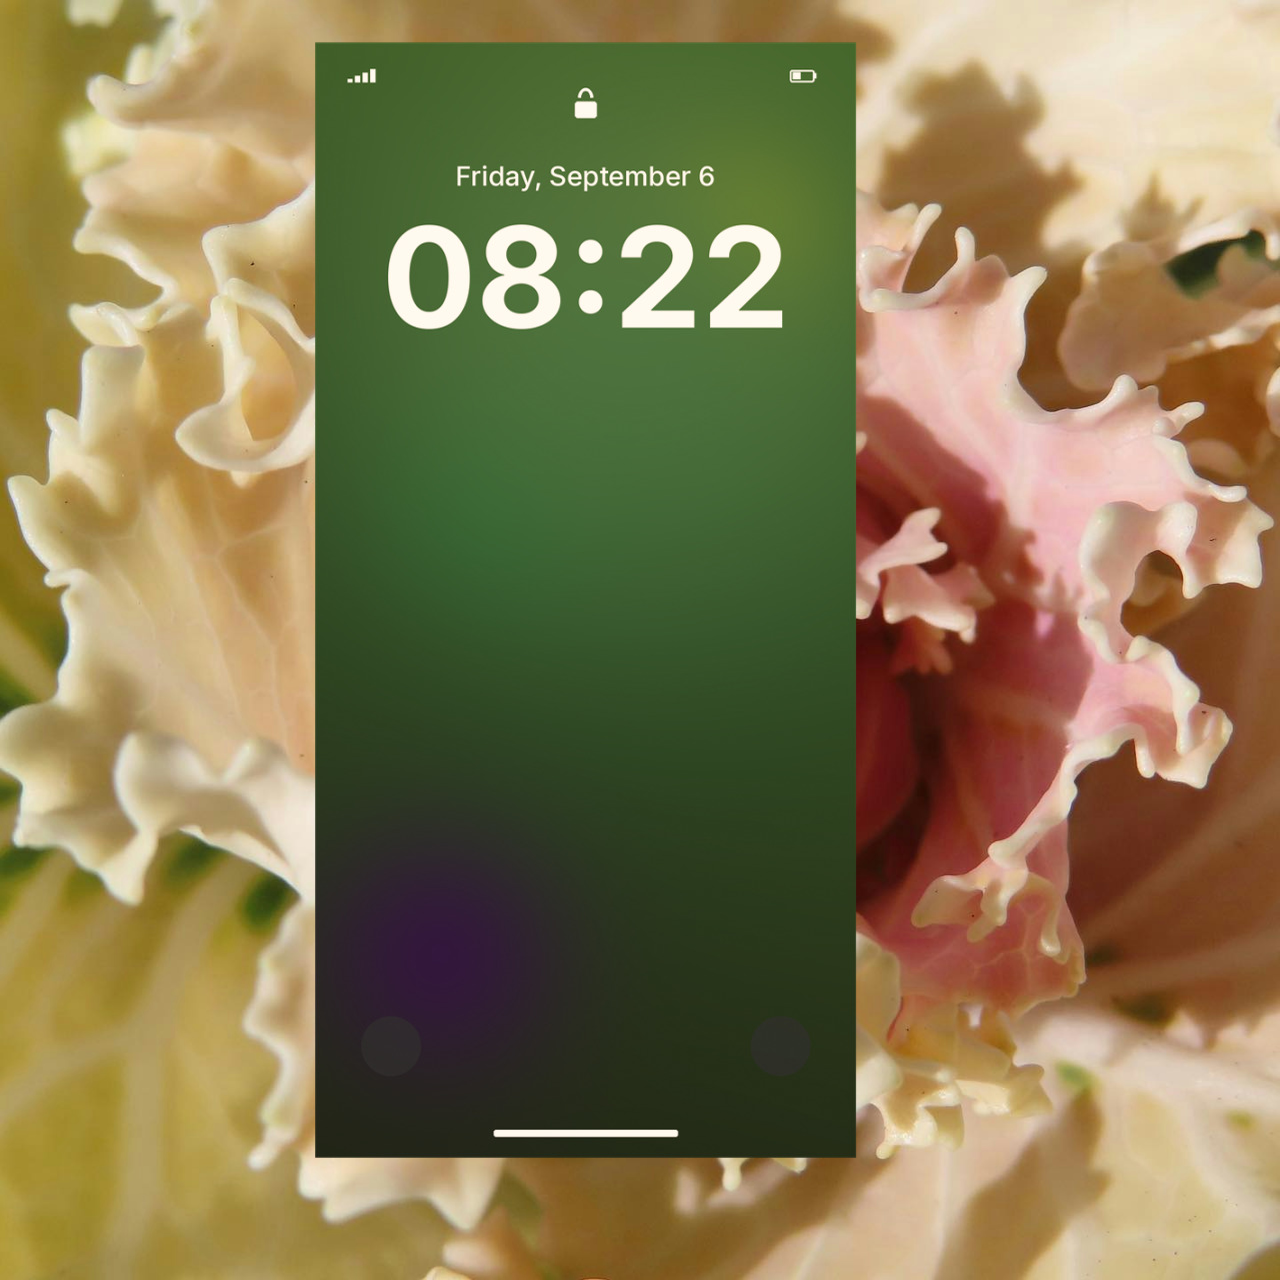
**8:22**
